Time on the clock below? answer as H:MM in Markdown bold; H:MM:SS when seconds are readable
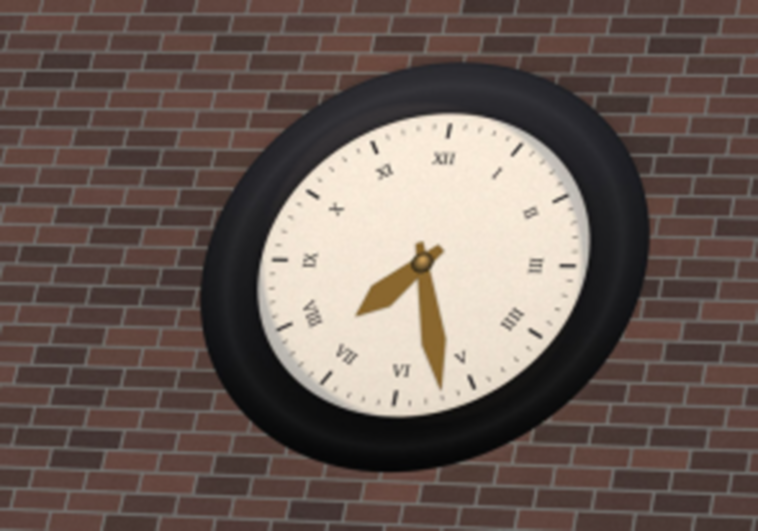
**7:27**
